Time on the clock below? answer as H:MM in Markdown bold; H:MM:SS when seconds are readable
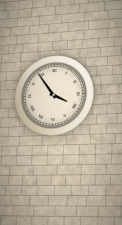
**3:54**
